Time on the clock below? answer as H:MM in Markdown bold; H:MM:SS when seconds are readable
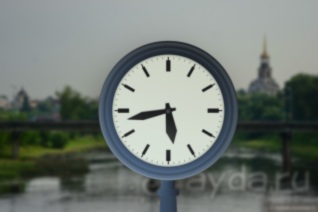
**5:43**
